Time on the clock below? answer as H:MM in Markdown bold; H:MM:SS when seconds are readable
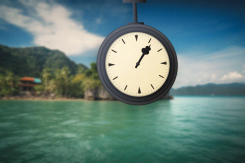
**1:06**
